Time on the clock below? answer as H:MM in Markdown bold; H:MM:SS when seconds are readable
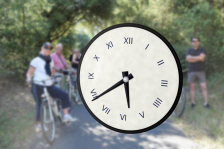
**5:39**
